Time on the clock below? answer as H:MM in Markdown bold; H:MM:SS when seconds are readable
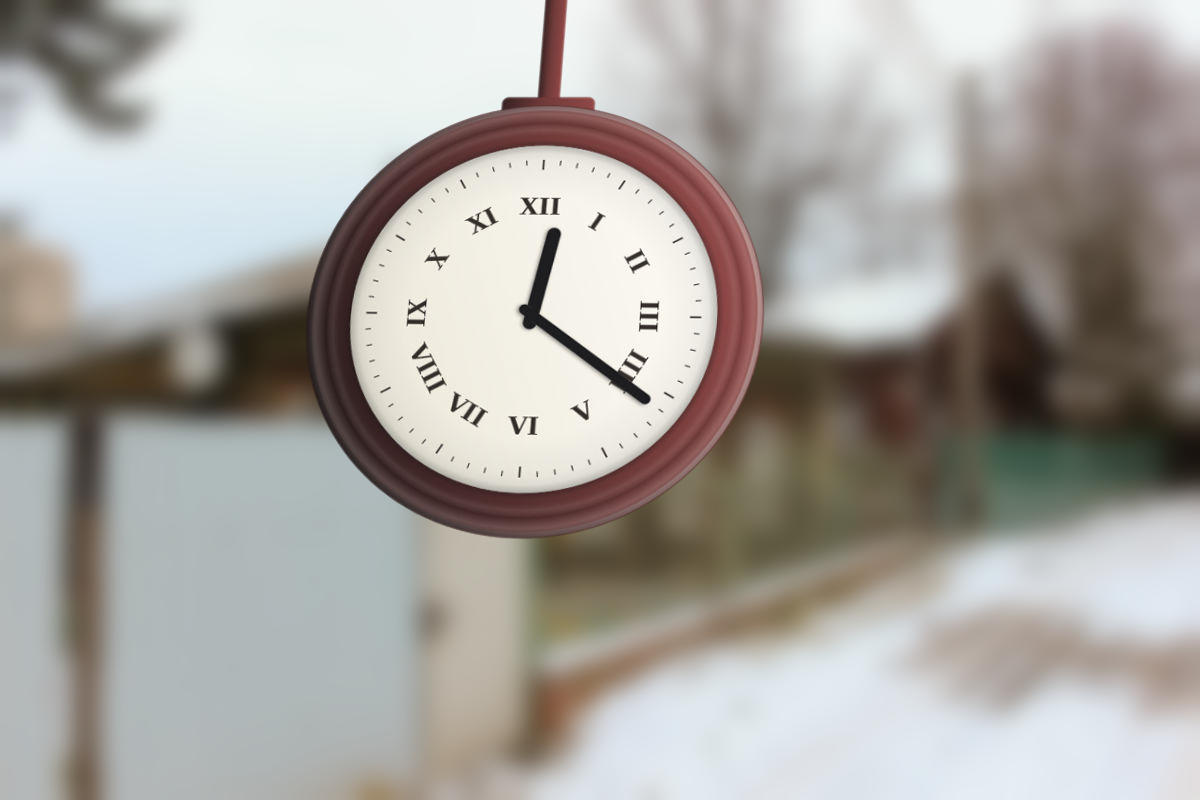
**12:21**
